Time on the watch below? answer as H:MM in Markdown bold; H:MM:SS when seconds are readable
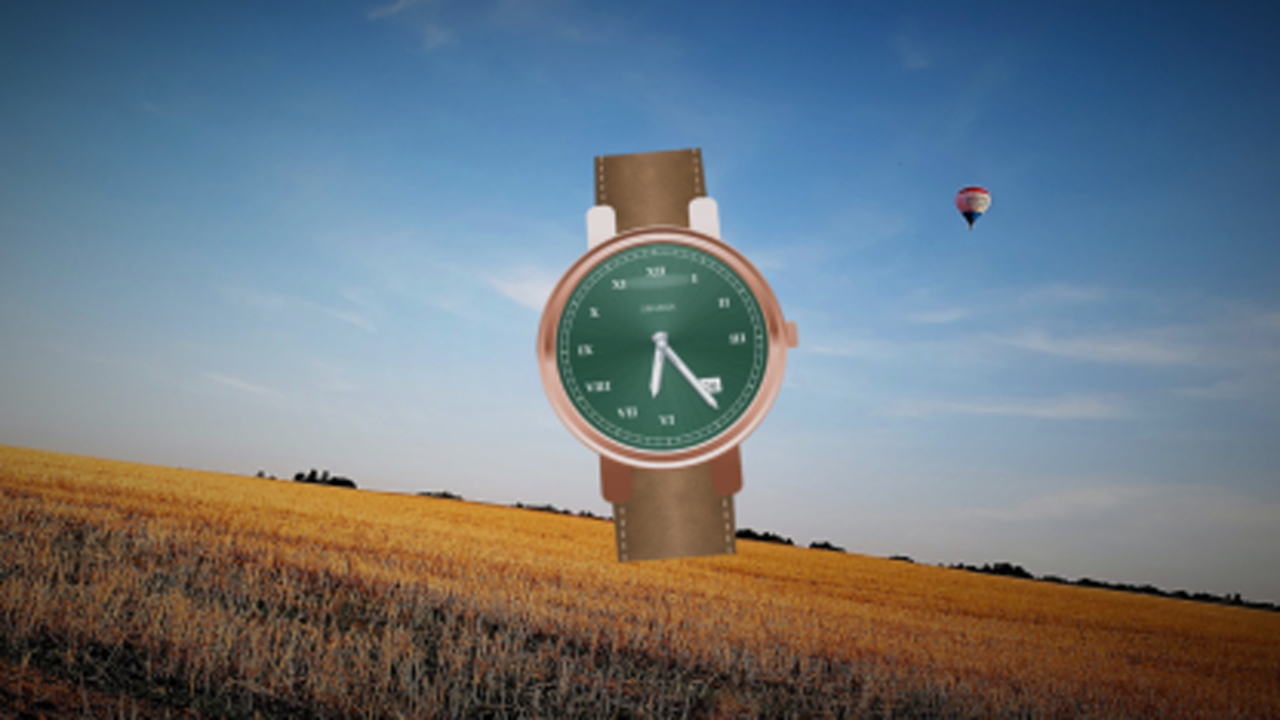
**6:24**
